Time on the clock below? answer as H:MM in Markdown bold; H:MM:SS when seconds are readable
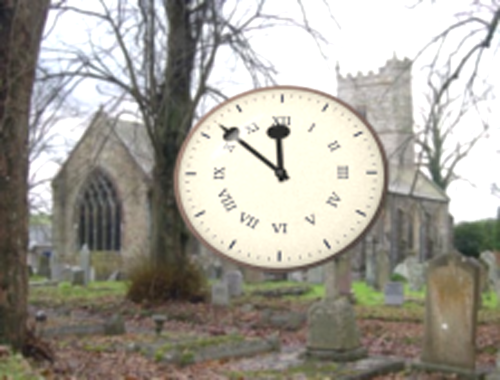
**11:52**
